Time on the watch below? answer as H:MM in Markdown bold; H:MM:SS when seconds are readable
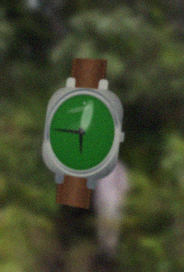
**5:45**
